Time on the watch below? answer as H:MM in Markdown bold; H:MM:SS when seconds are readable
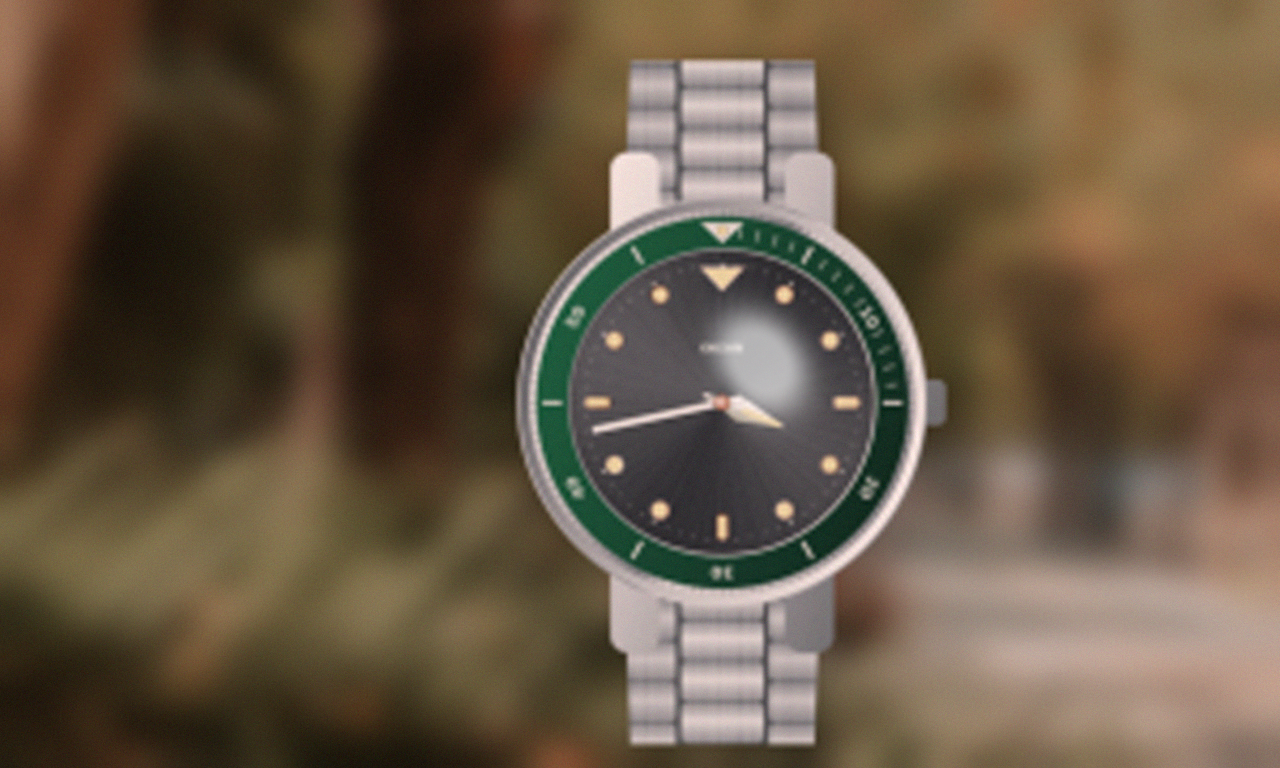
**3:43**
